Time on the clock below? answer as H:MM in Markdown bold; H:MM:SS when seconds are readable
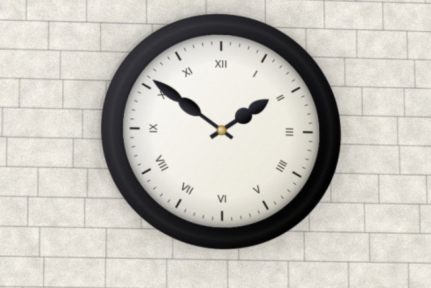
**1:51**
